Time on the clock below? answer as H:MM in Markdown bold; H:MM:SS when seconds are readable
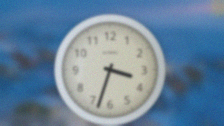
**3:33**
